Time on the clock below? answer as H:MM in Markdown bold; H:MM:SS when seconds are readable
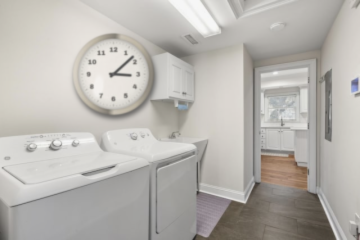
**3:08**
